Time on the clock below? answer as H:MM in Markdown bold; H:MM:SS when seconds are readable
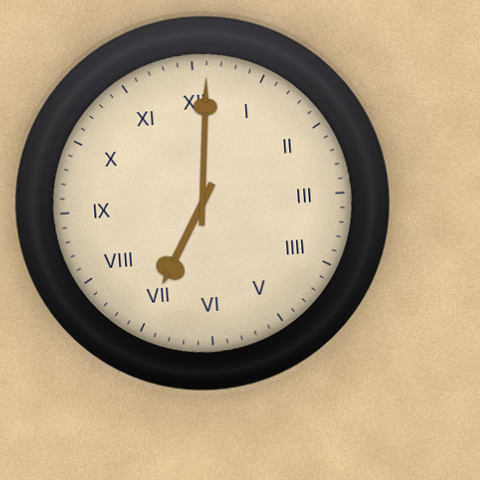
**7:01**
